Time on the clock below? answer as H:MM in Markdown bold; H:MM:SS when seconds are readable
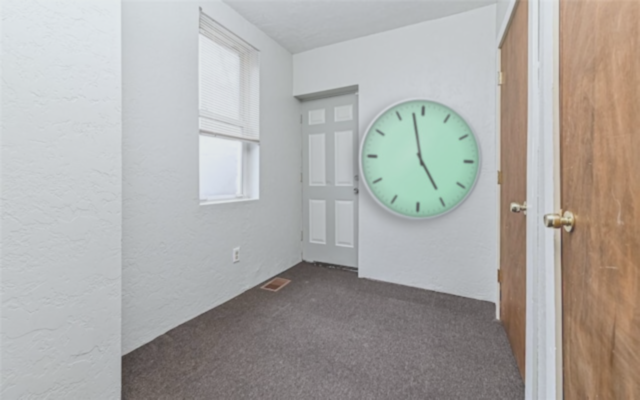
**4:58**
